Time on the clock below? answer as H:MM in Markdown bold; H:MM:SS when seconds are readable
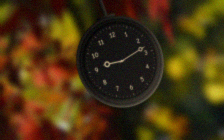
**9:13**
